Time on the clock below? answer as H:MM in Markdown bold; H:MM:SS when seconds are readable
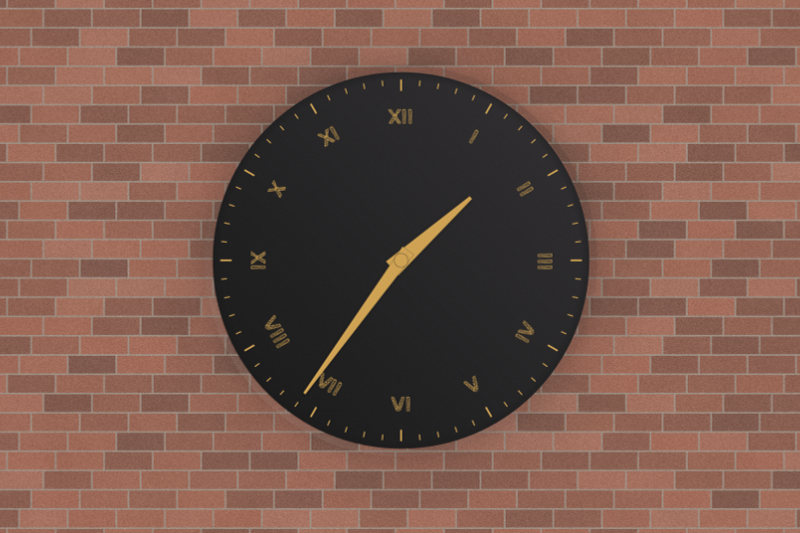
**1:36**
